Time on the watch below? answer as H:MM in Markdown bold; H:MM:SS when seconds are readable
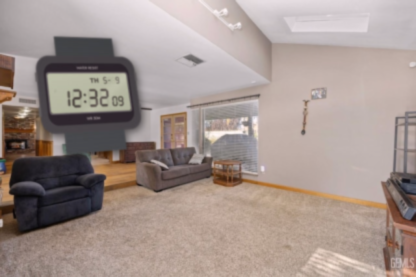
**12:32**
